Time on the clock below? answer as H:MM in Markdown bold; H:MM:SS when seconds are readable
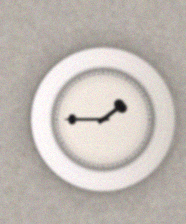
**1:45**
